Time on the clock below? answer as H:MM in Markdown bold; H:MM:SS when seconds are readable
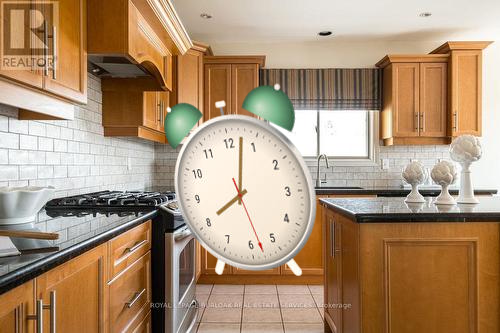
**8:02:28**
